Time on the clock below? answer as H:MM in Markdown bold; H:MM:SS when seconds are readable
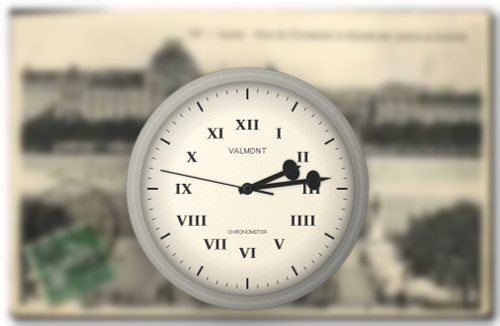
**2:13:47**
